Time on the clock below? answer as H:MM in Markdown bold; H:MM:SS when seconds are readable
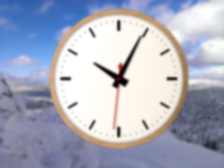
**10:04:31**
